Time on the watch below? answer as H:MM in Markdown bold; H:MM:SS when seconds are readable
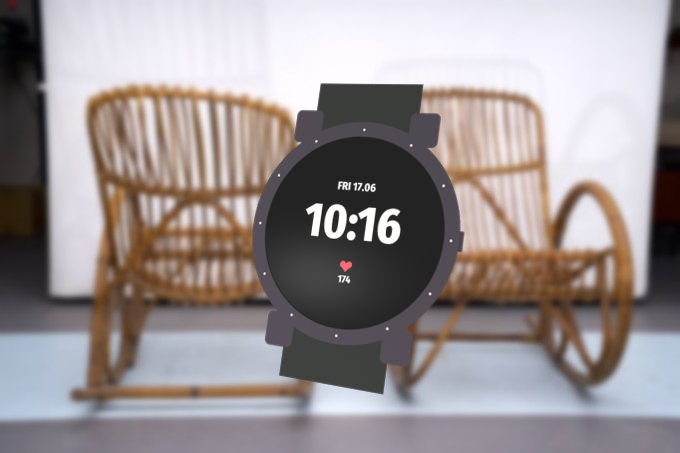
**10:16**
